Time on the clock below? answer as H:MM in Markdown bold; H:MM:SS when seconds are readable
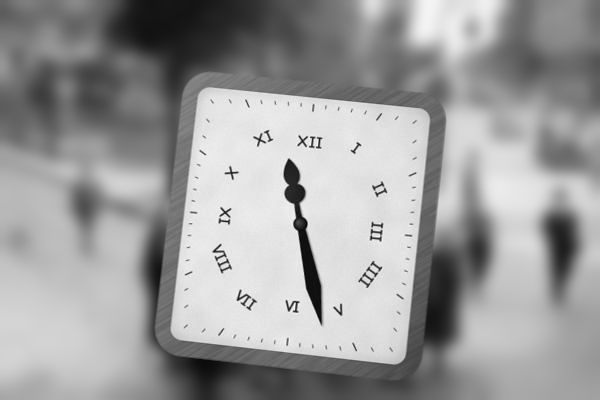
**11:27**
